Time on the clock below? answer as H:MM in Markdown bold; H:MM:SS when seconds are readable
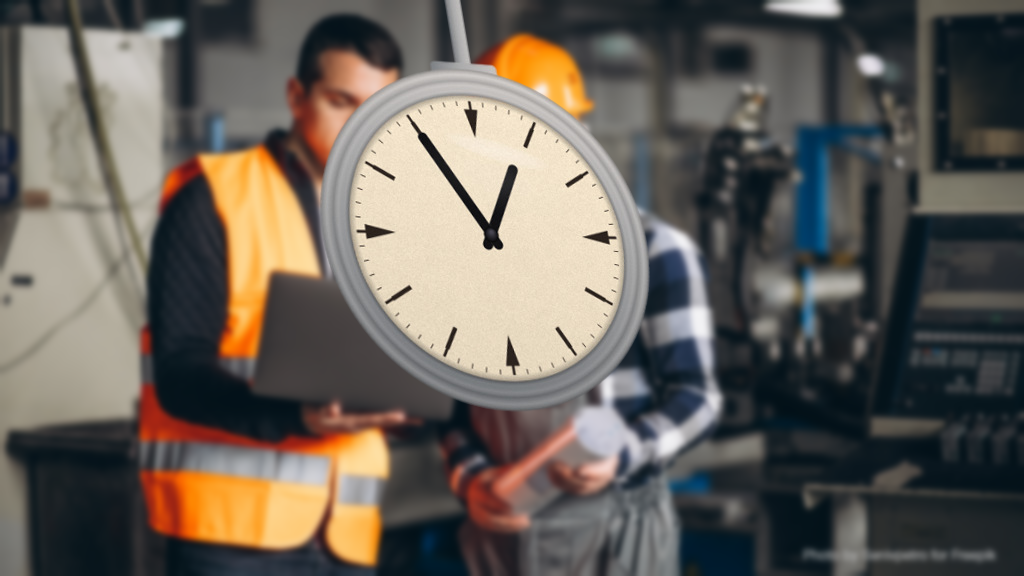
**12:55**
